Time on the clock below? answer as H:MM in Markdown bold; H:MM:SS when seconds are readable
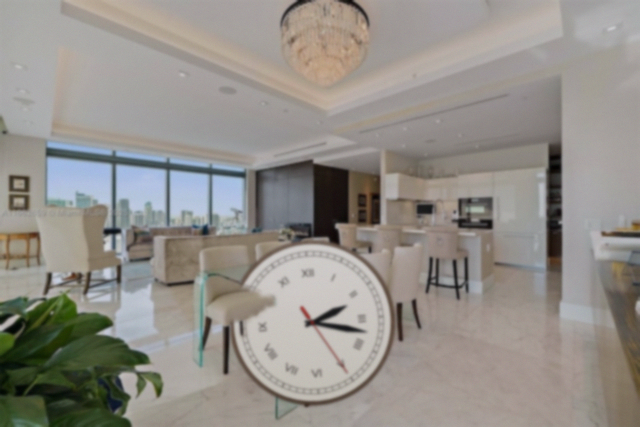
**2:17:25**
